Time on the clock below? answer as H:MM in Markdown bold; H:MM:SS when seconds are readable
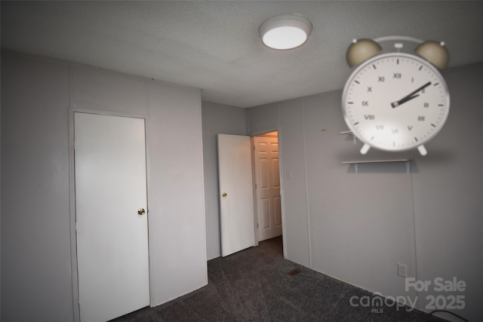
**2:09**
